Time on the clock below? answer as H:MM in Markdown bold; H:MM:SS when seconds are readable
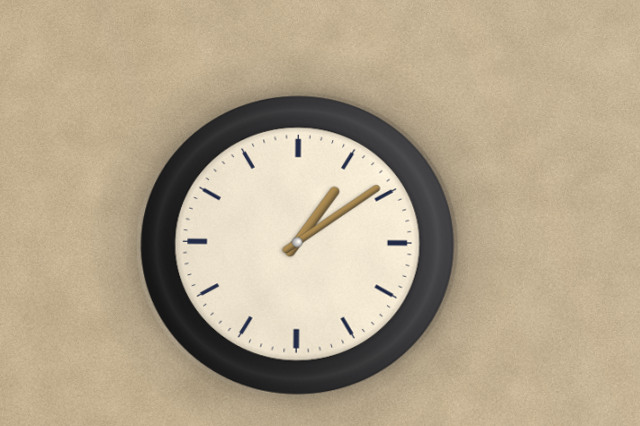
**1:09**
